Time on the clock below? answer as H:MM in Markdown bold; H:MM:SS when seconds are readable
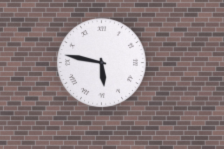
**5:47**
